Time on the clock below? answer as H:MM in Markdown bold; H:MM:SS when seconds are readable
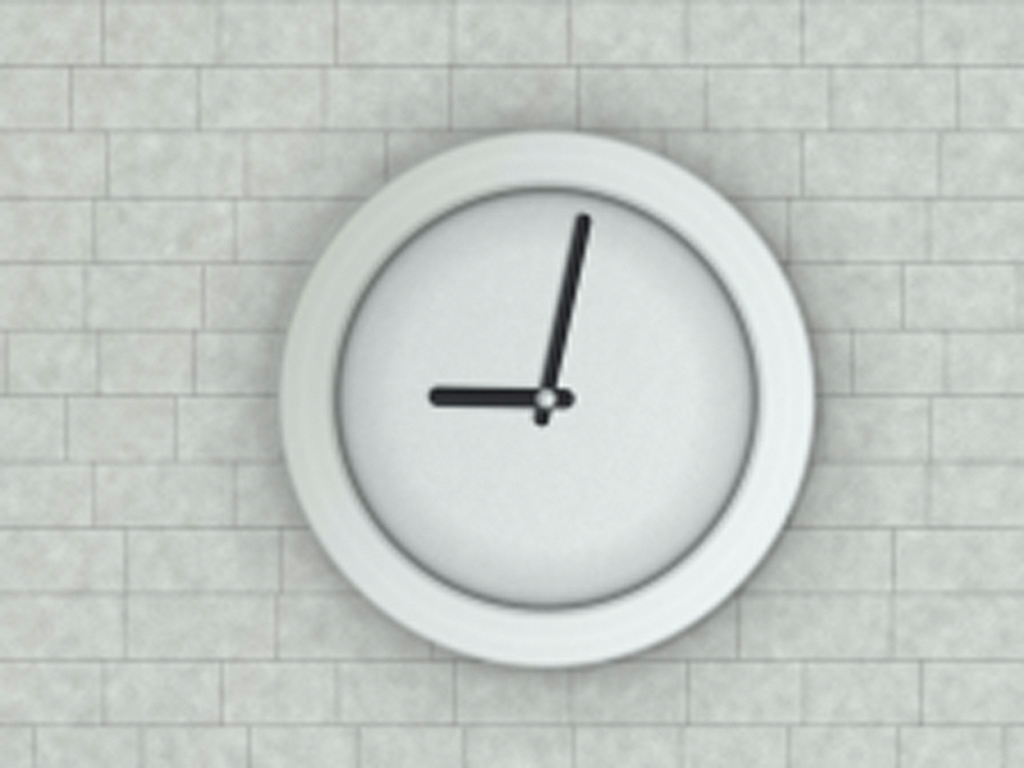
**9:02**
